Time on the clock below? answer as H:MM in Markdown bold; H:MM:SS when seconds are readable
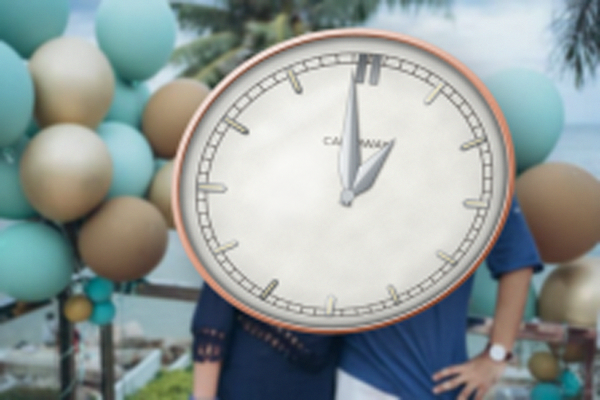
**12:59**
